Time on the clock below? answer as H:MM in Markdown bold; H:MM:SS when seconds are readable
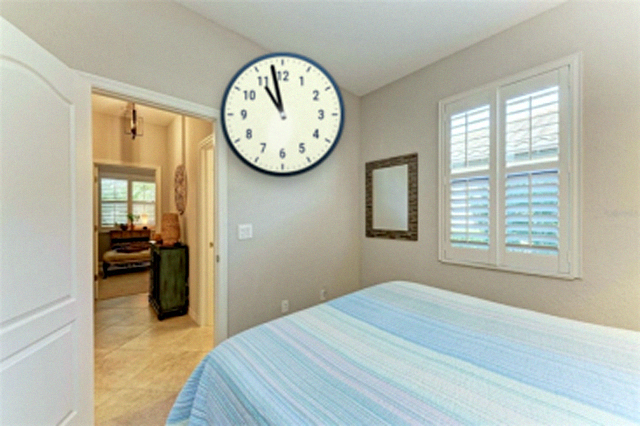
**10:58**
